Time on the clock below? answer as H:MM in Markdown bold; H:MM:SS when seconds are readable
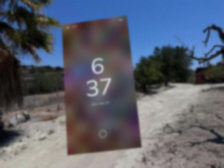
**6:37**
